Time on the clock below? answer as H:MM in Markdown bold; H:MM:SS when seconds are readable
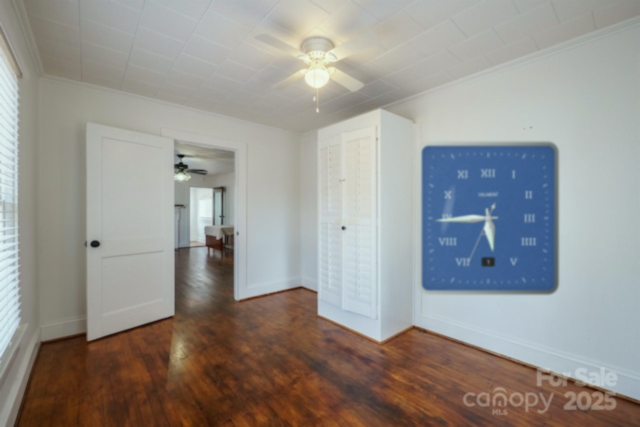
**5:44:34**
